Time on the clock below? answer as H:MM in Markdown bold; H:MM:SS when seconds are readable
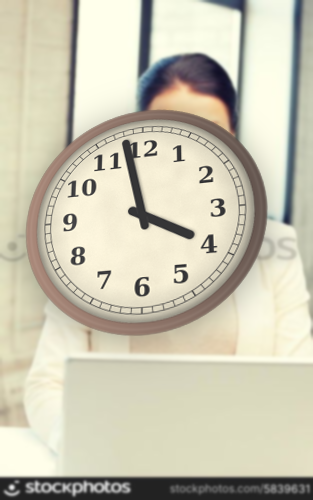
**3:58**
